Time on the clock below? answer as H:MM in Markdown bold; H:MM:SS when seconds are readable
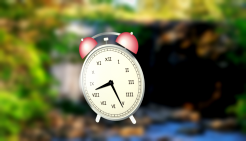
**8:26**
